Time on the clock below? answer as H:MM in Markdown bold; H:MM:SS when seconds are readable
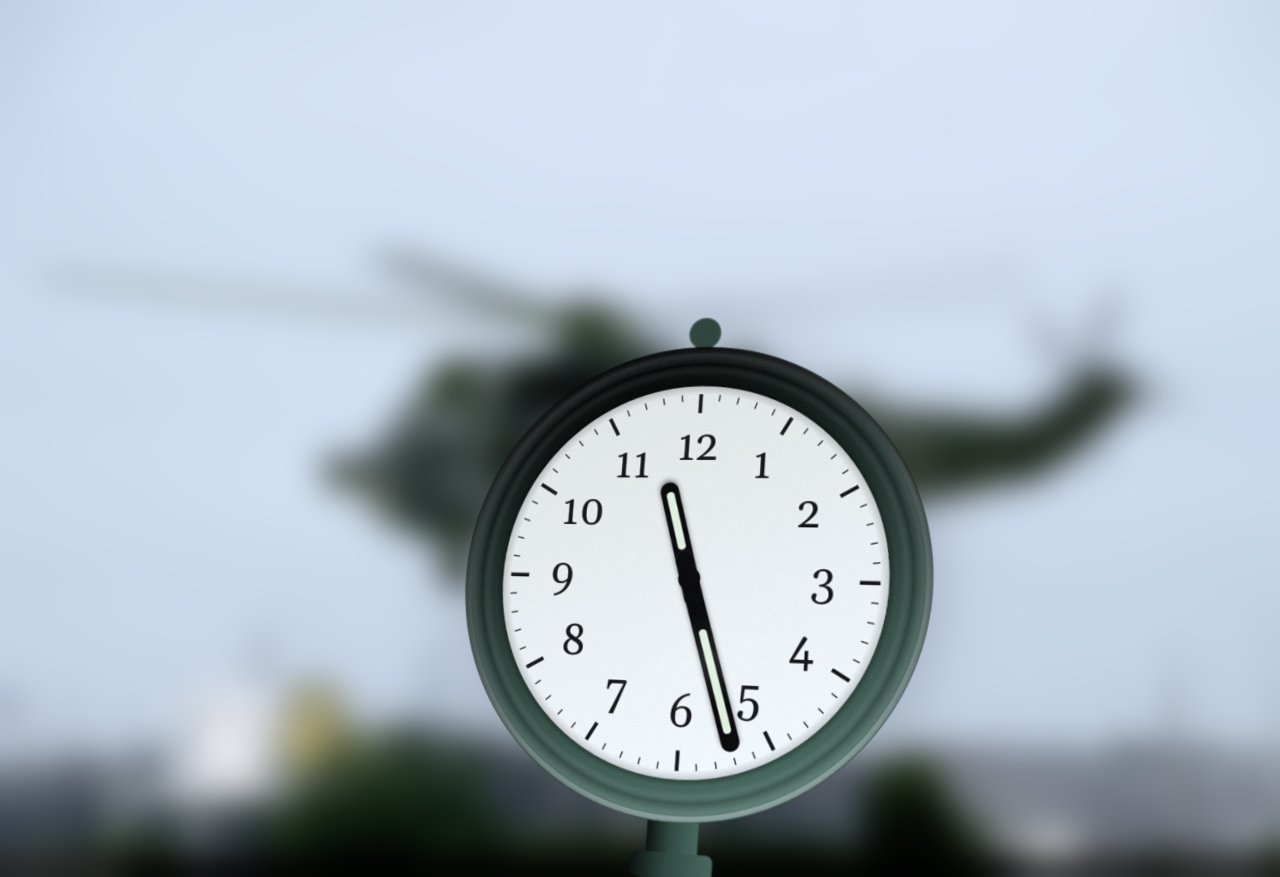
**11:27**
